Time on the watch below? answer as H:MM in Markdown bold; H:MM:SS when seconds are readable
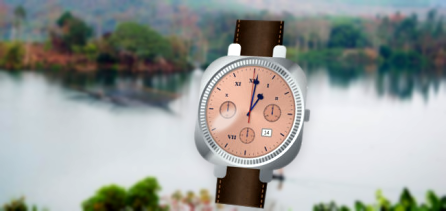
**1:01**
